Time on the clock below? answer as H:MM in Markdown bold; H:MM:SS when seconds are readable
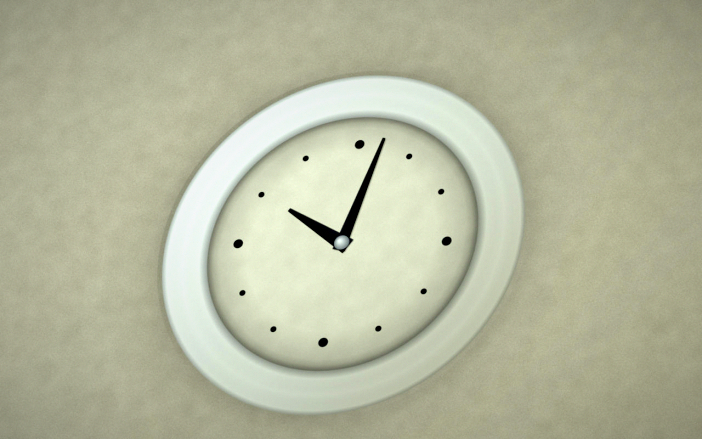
**10:02**
